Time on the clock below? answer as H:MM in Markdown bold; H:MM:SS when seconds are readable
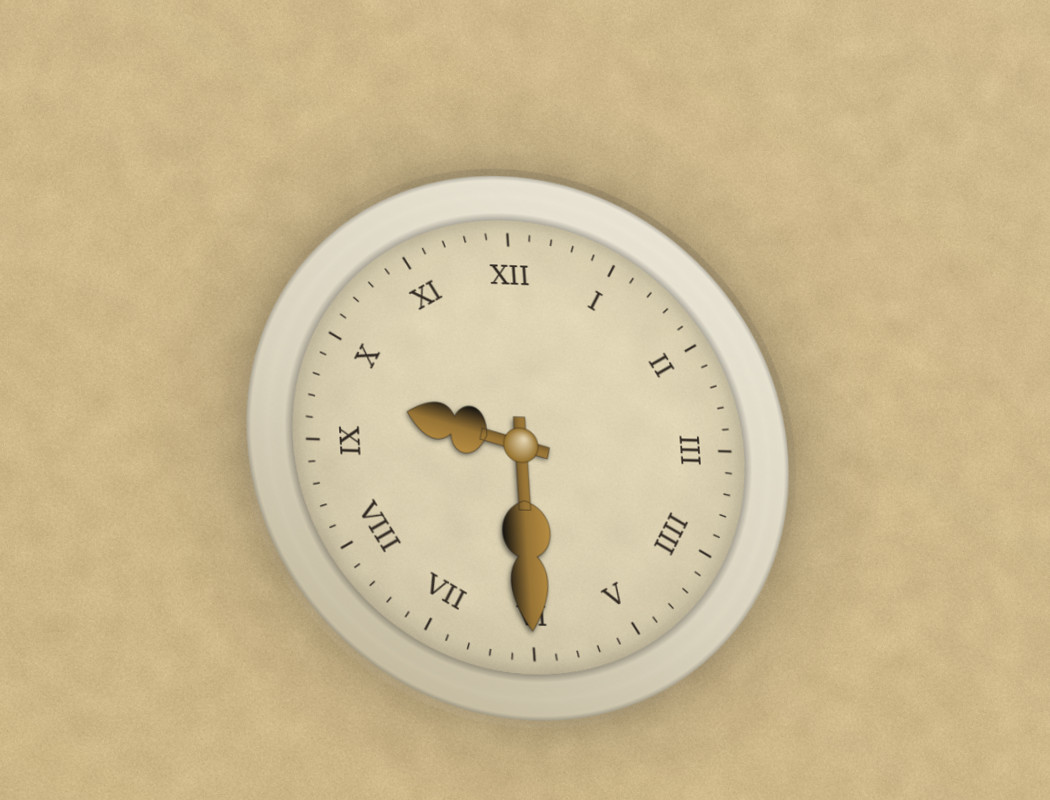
**9:30**
